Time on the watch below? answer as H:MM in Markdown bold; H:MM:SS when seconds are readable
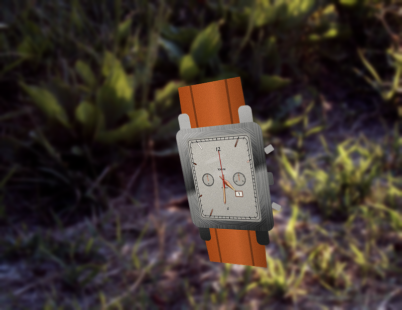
**4:31**
